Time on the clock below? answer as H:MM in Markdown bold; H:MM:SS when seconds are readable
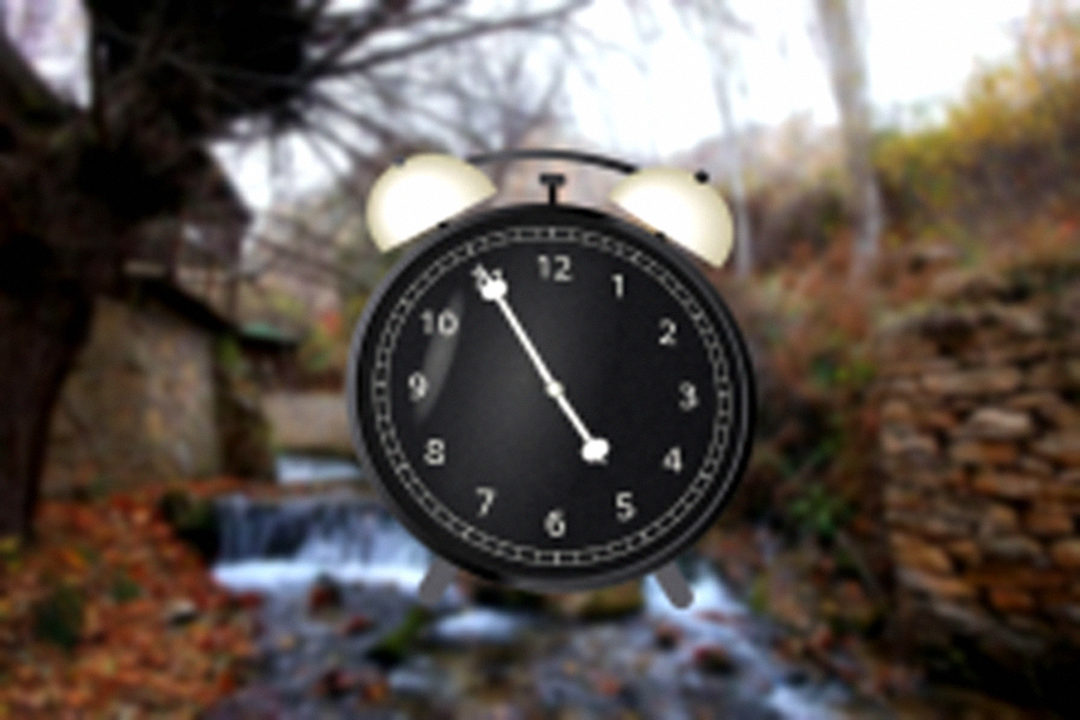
**4:55**
